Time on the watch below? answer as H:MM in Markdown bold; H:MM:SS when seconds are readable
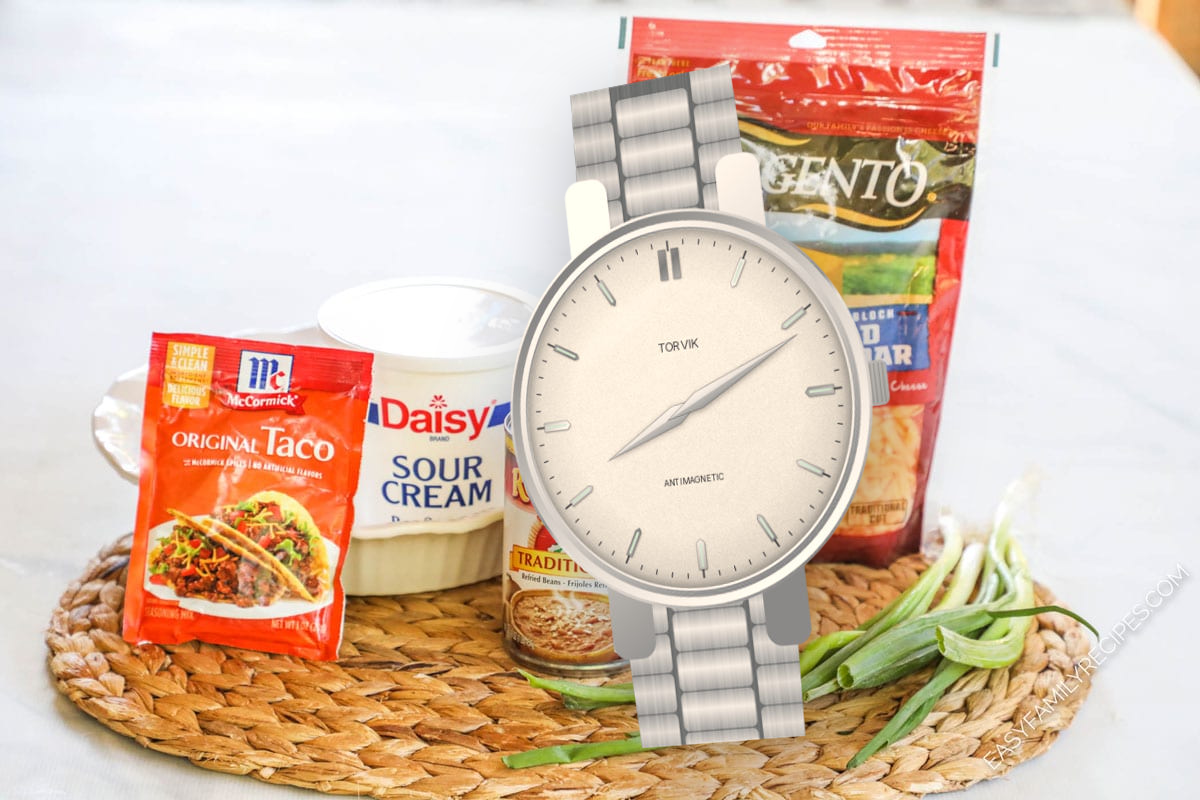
**8:11**
